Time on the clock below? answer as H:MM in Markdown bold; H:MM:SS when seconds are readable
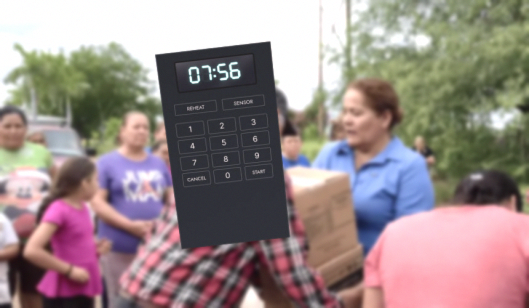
**7:56**
